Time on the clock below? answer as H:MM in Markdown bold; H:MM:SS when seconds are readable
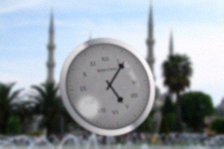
**5:07**
